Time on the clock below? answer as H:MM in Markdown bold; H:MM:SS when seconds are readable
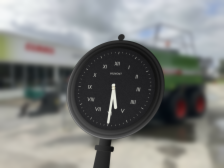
**5:30**
